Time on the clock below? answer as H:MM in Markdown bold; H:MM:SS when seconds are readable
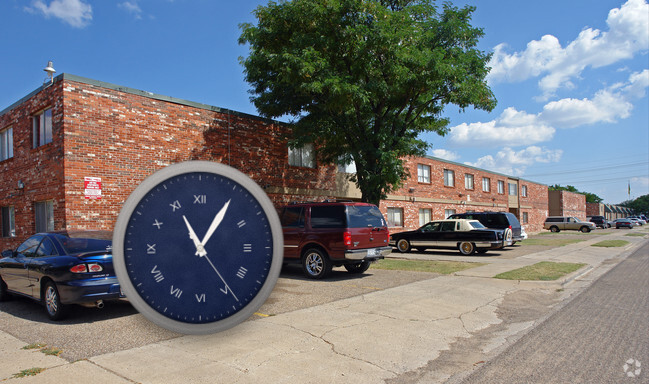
**11:05:24**
